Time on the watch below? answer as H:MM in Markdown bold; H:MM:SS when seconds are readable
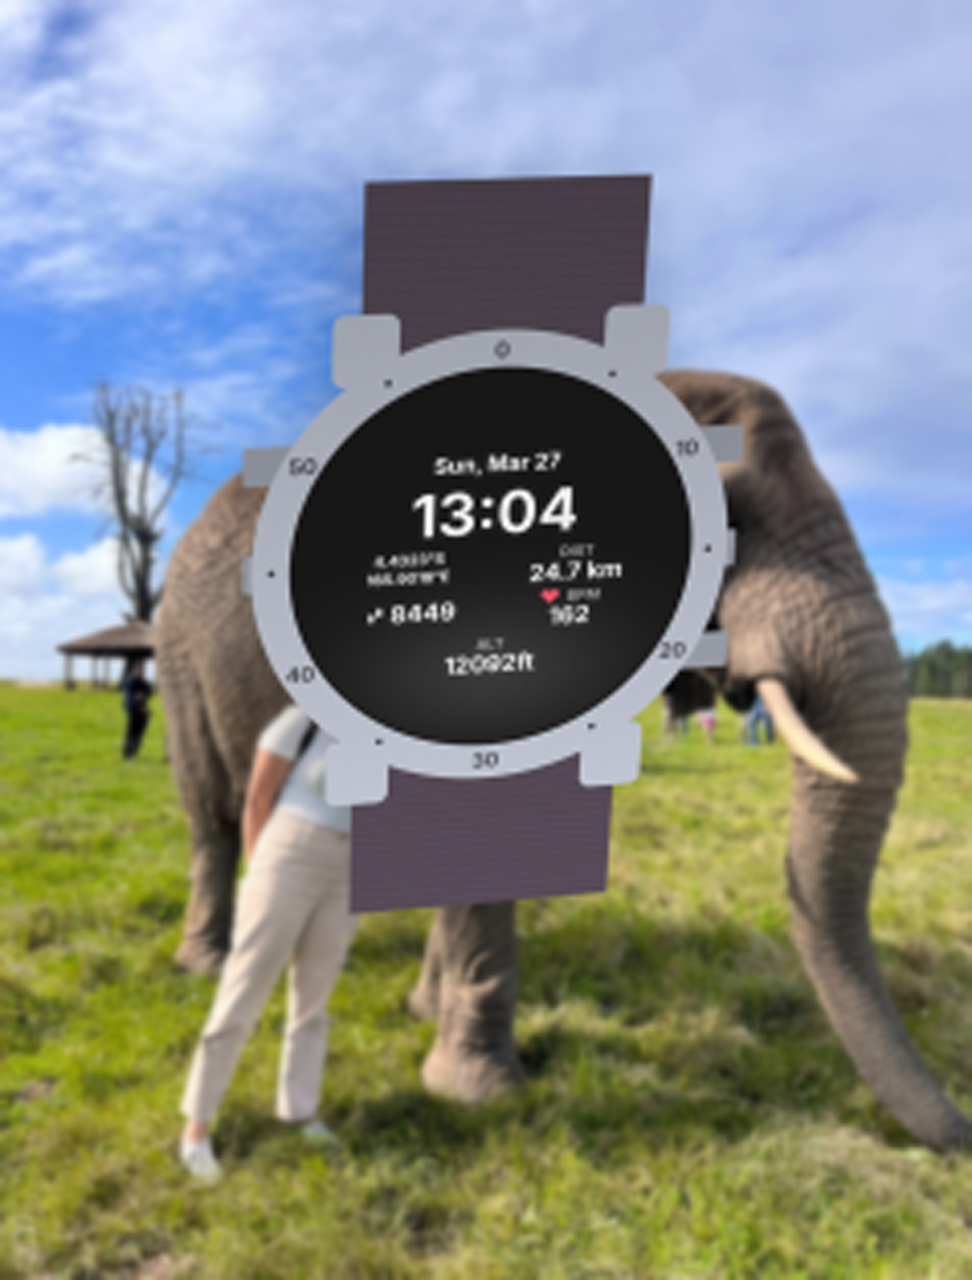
**13:04**
